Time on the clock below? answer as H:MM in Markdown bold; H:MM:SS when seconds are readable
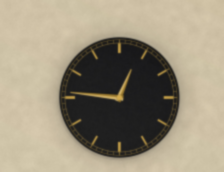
**12:46**
